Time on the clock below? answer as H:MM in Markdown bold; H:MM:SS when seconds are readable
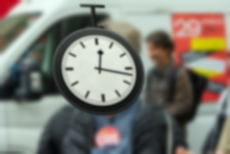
**12:17**
